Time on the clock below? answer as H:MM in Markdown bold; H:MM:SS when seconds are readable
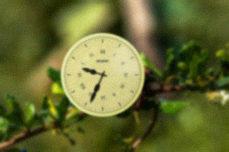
**9:34**
